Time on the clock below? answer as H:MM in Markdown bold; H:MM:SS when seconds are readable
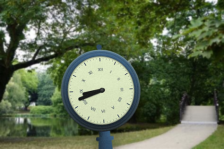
**8:42**
